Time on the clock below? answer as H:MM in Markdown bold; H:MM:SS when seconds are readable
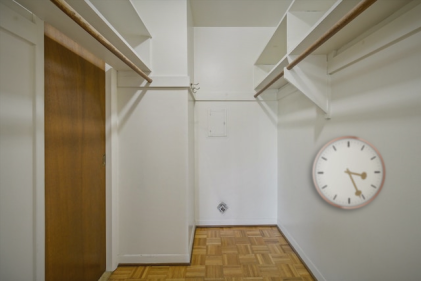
**3:26**
